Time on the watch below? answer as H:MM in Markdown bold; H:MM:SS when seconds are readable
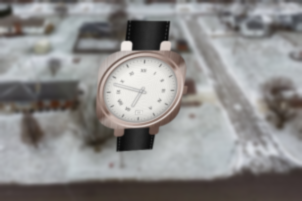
**6:48**
